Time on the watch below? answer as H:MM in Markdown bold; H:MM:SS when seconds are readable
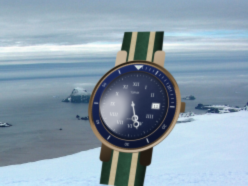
**5:27**
